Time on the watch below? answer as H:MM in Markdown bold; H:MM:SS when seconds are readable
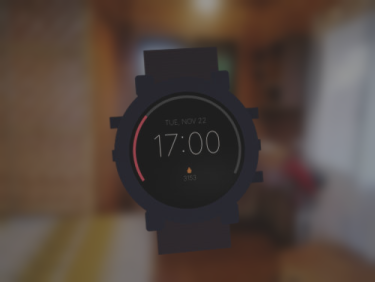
**17:00**
